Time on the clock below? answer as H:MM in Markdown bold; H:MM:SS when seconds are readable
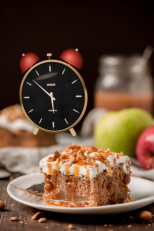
**5:52**
